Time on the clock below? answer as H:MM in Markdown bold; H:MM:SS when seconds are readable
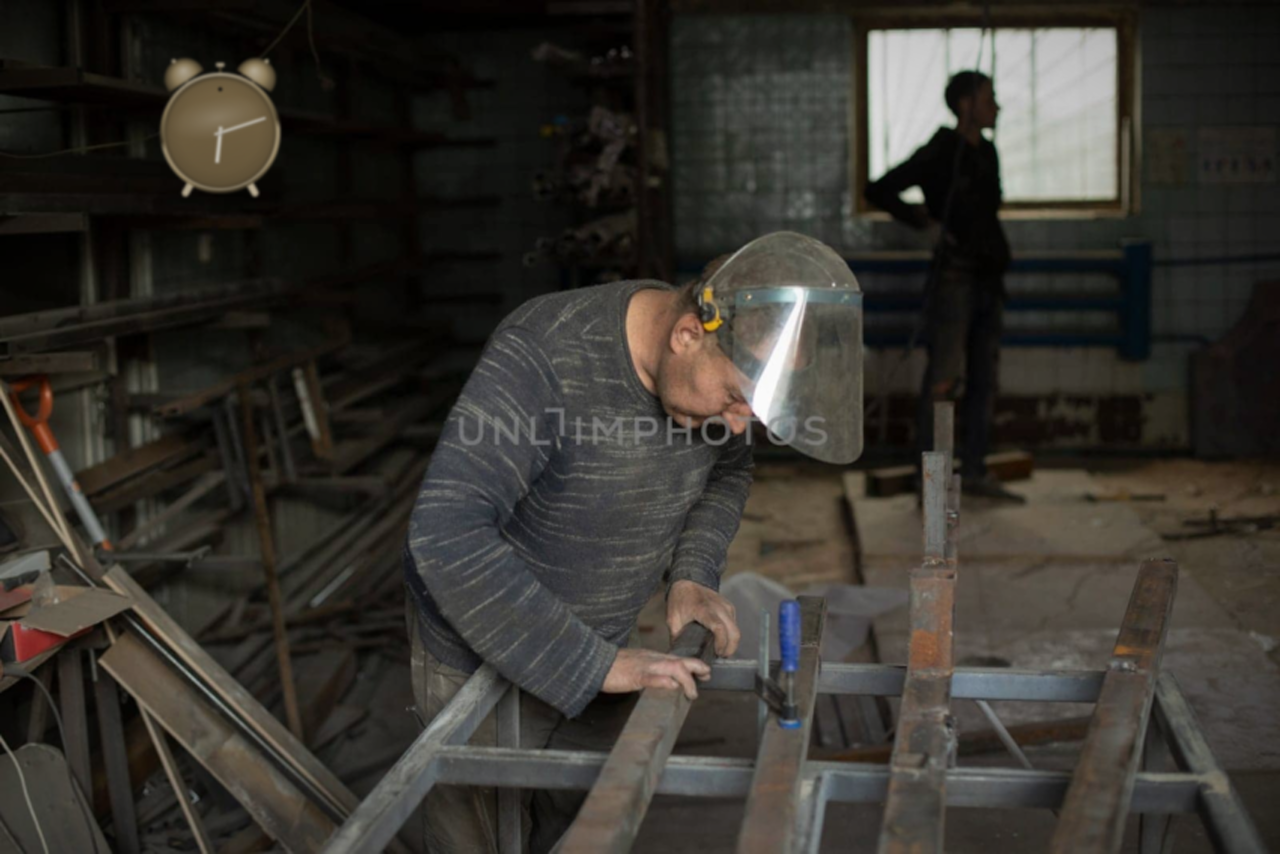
**6:12**
